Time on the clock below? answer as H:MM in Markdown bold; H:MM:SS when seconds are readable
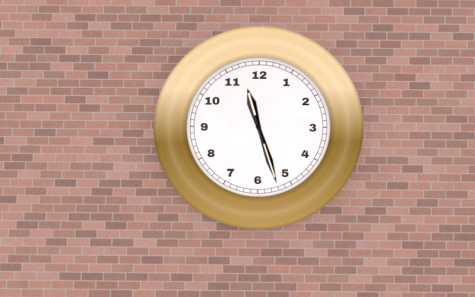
**11:27**
